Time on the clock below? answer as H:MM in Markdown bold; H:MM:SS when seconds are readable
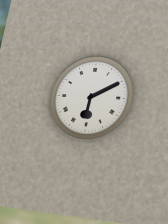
**6:10**
